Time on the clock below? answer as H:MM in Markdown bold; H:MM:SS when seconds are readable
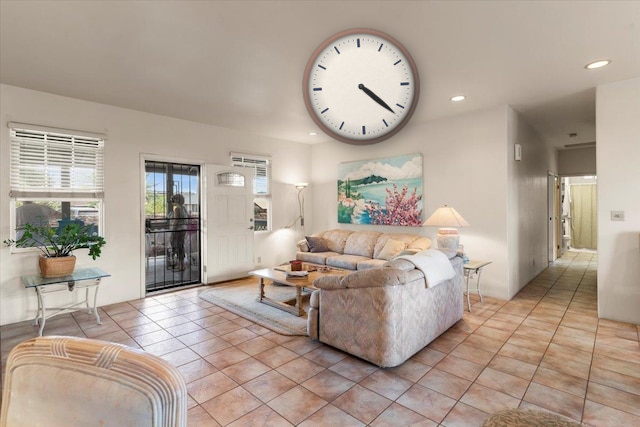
**4:22**
